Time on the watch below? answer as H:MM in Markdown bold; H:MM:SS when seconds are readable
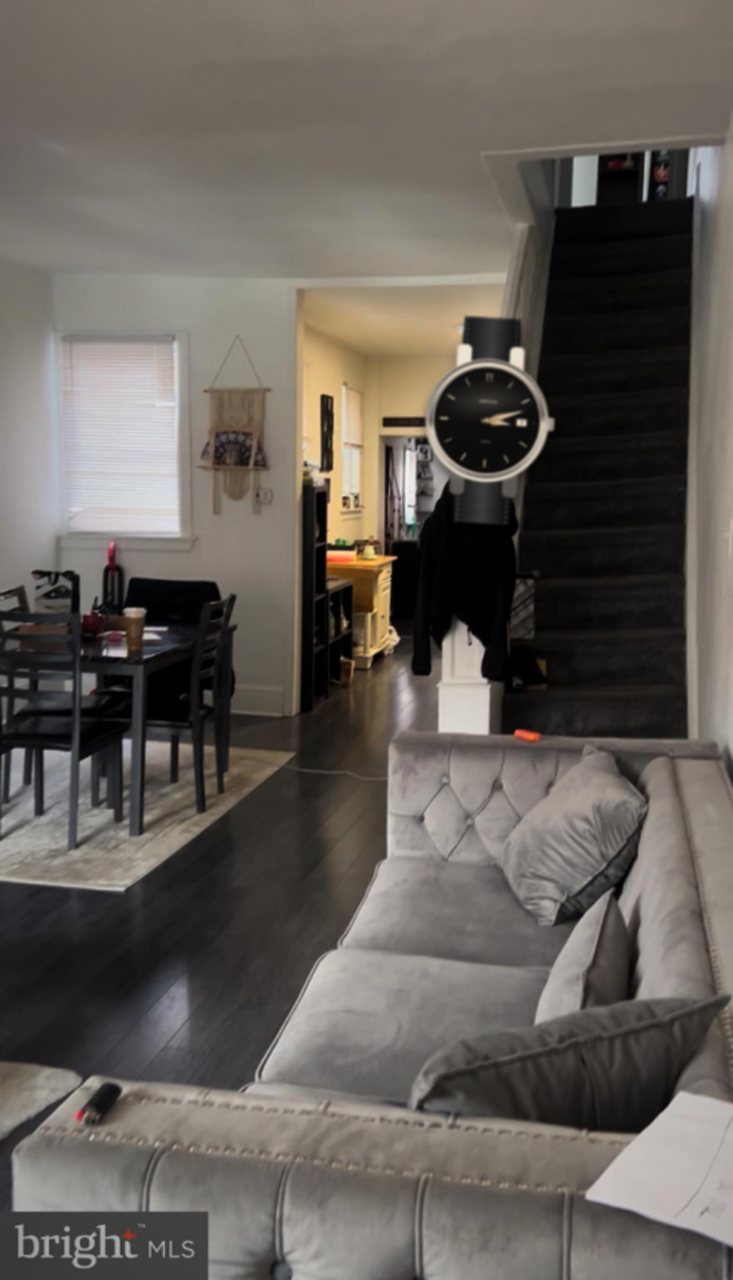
**3:12**
